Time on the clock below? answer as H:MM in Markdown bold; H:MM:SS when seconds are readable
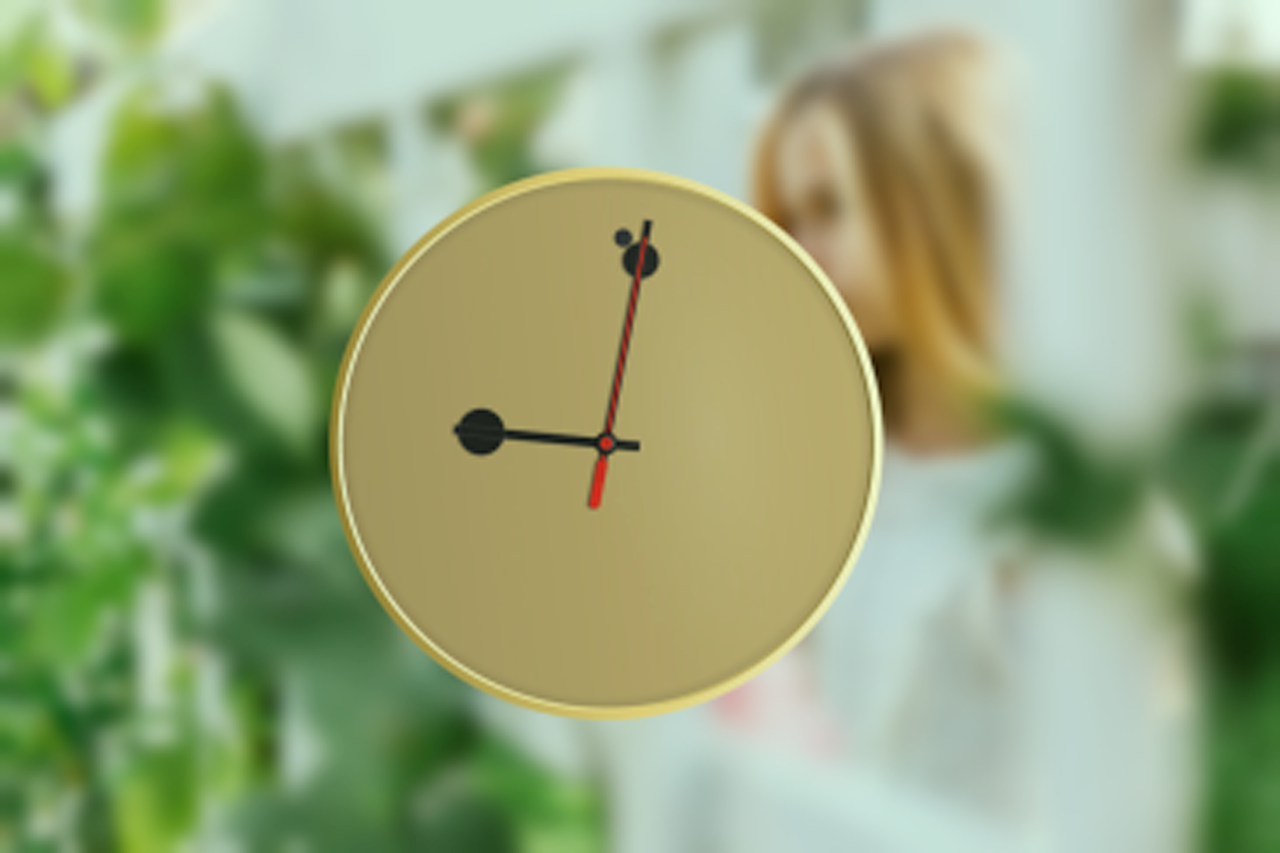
**9:01:01**
